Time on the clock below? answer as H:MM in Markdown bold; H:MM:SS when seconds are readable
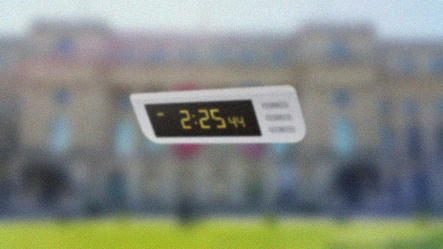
**2:25**
